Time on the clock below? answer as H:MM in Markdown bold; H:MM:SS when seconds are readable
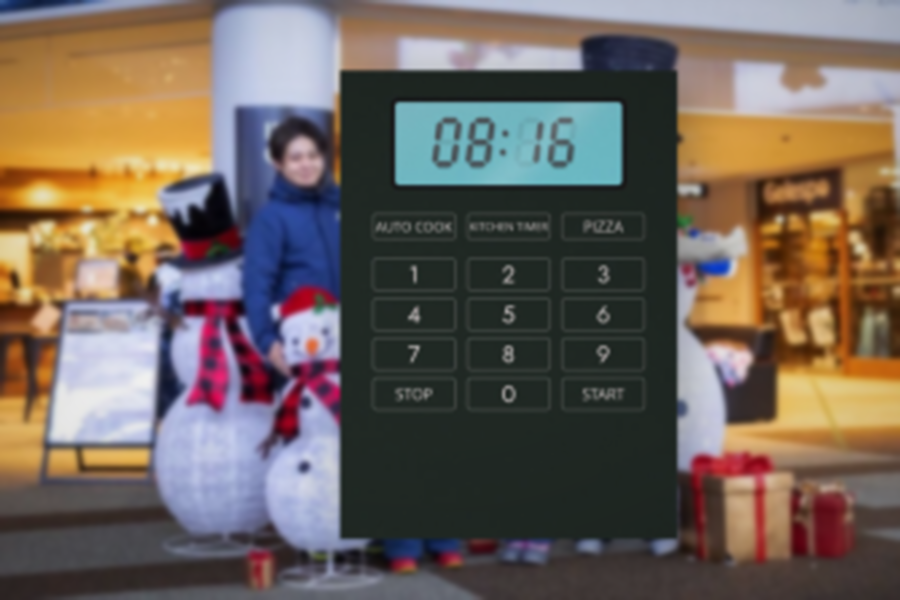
**8:16**
